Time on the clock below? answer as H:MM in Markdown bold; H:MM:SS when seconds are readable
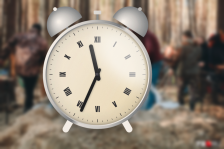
**11:34**
